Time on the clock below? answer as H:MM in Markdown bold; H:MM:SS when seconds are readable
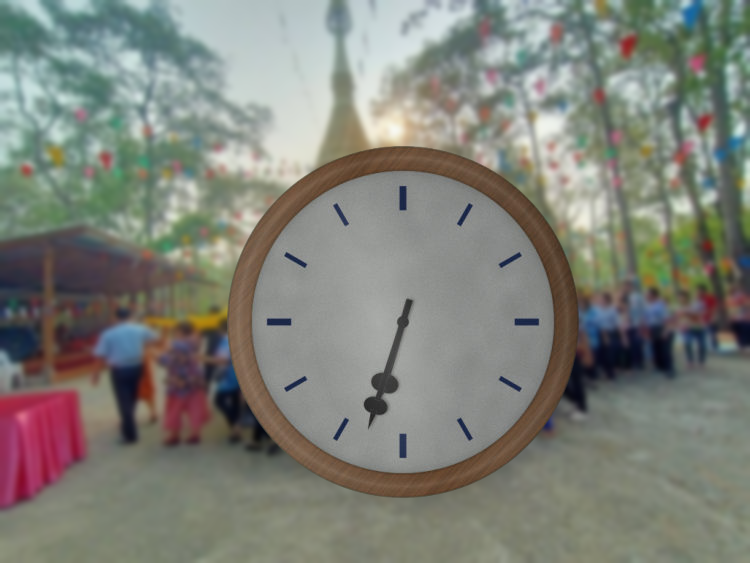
**6:33**
